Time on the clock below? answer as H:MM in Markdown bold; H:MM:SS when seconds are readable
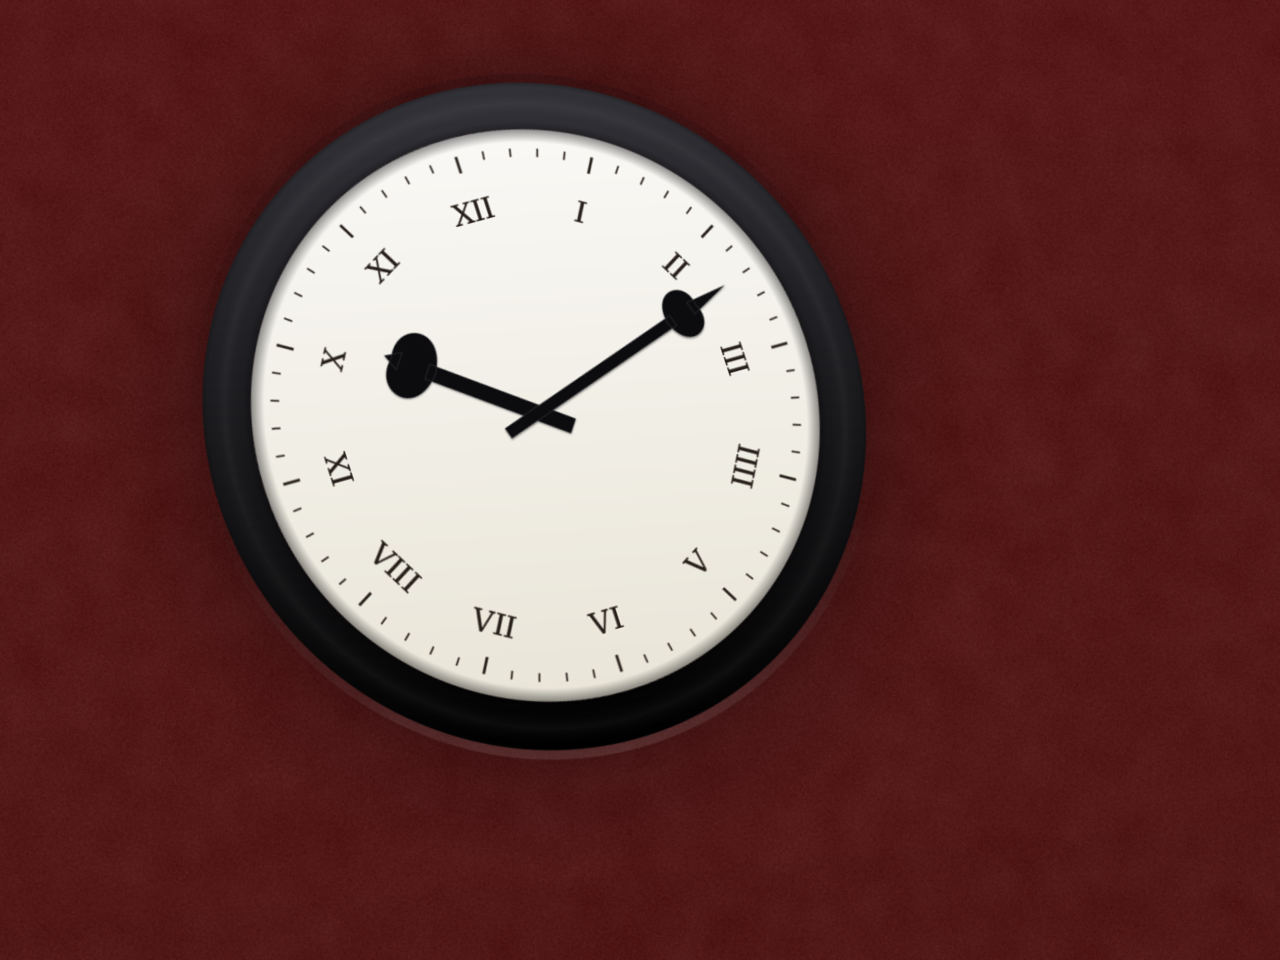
**10:12**
